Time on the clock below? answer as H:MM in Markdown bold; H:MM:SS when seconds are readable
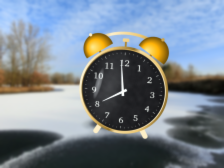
**7:59**
